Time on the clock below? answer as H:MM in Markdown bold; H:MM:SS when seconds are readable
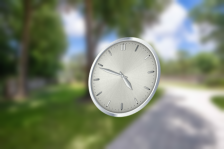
**4:49**
